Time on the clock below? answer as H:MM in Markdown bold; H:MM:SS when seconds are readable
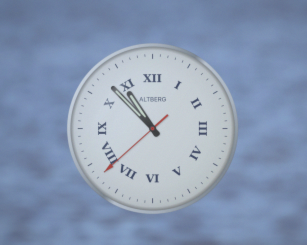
**10:52:38**
